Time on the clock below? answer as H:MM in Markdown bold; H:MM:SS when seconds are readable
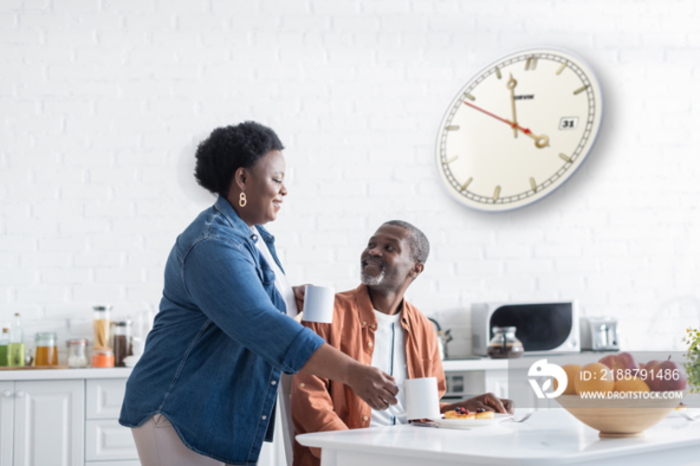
**3:56:49**
